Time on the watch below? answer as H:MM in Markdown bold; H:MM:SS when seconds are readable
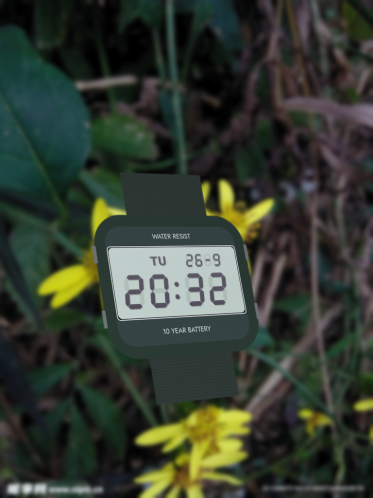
**20:32**
